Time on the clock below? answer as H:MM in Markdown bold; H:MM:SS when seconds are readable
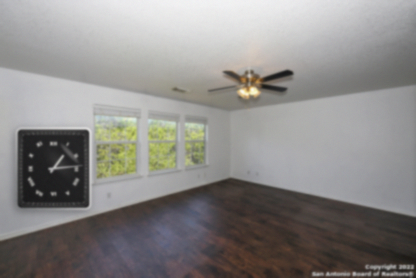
**1:14**
